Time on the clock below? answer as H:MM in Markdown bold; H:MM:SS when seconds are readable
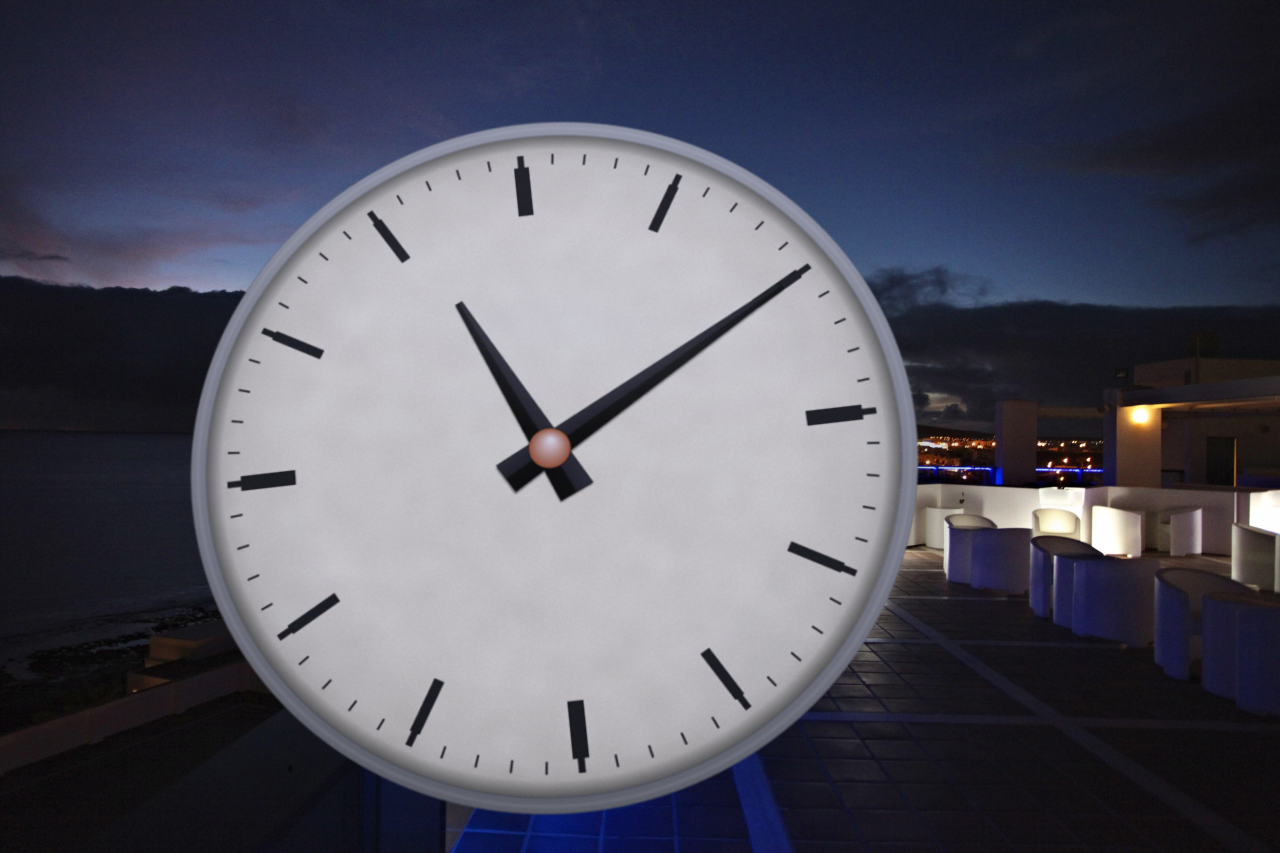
**11:10**
